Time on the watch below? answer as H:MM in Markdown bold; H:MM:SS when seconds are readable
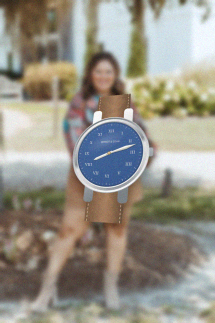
**8:12**
